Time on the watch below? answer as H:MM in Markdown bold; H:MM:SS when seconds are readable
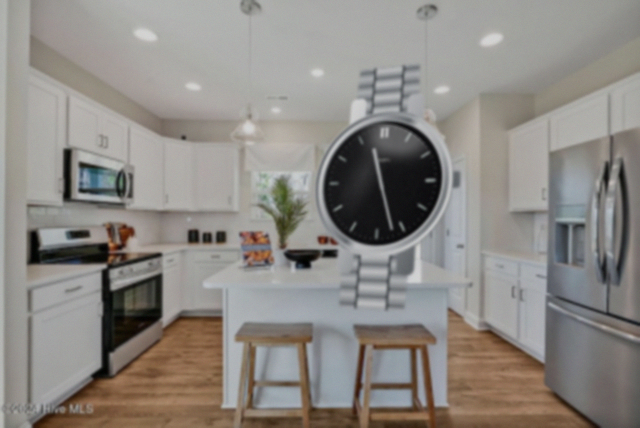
**11:27**
